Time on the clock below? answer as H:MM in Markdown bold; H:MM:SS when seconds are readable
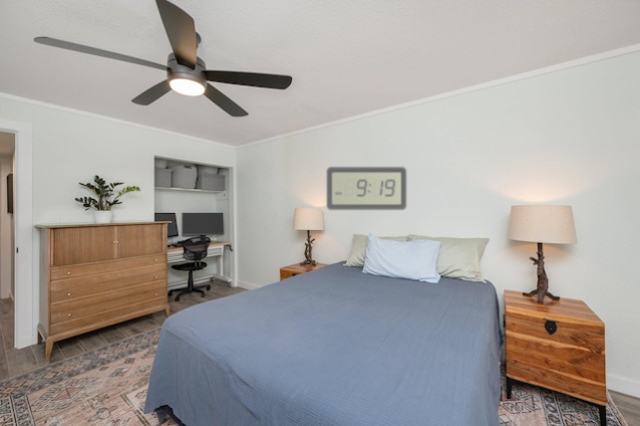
**9:19**
